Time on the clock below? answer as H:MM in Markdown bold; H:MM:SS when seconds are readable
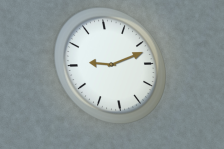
**9:12**
